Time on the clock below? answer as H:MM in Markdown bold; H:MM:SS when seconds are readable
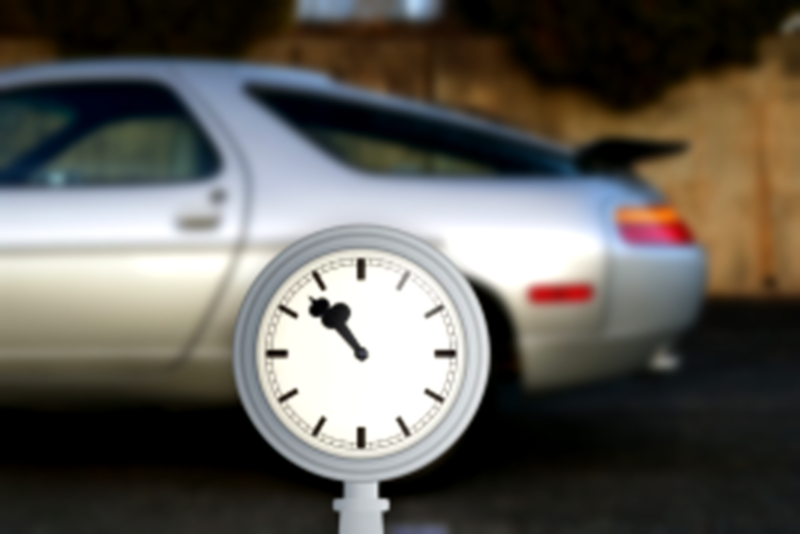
**10:53**
